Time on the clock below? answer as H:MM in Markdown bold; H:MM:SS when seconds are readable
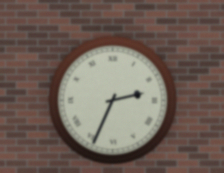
**2:34**
